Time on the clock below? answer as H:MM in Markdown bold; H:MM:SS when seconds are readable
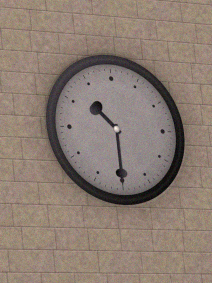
**10:30**
